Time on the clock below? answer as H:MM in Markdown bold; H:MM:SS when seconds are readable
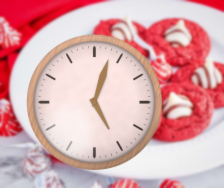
**5:03**
